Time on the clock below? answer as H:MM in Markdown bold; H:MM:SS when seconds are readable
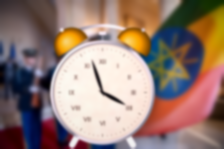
**3:57**
